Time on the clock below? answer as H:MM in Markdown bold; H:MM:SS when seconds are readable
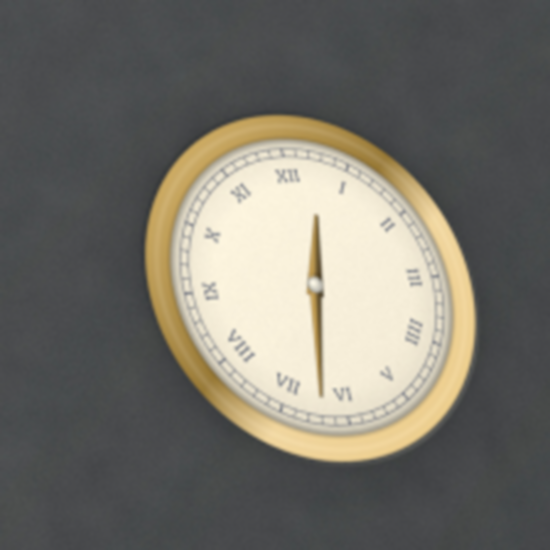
**12:32**
